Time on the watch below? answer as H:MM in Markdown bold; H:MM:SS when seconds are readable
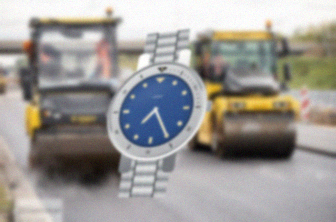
**7:25**
